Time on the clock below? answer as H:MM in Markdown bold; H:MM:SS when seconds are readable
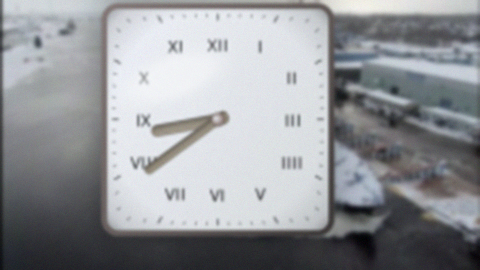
**8:39**
